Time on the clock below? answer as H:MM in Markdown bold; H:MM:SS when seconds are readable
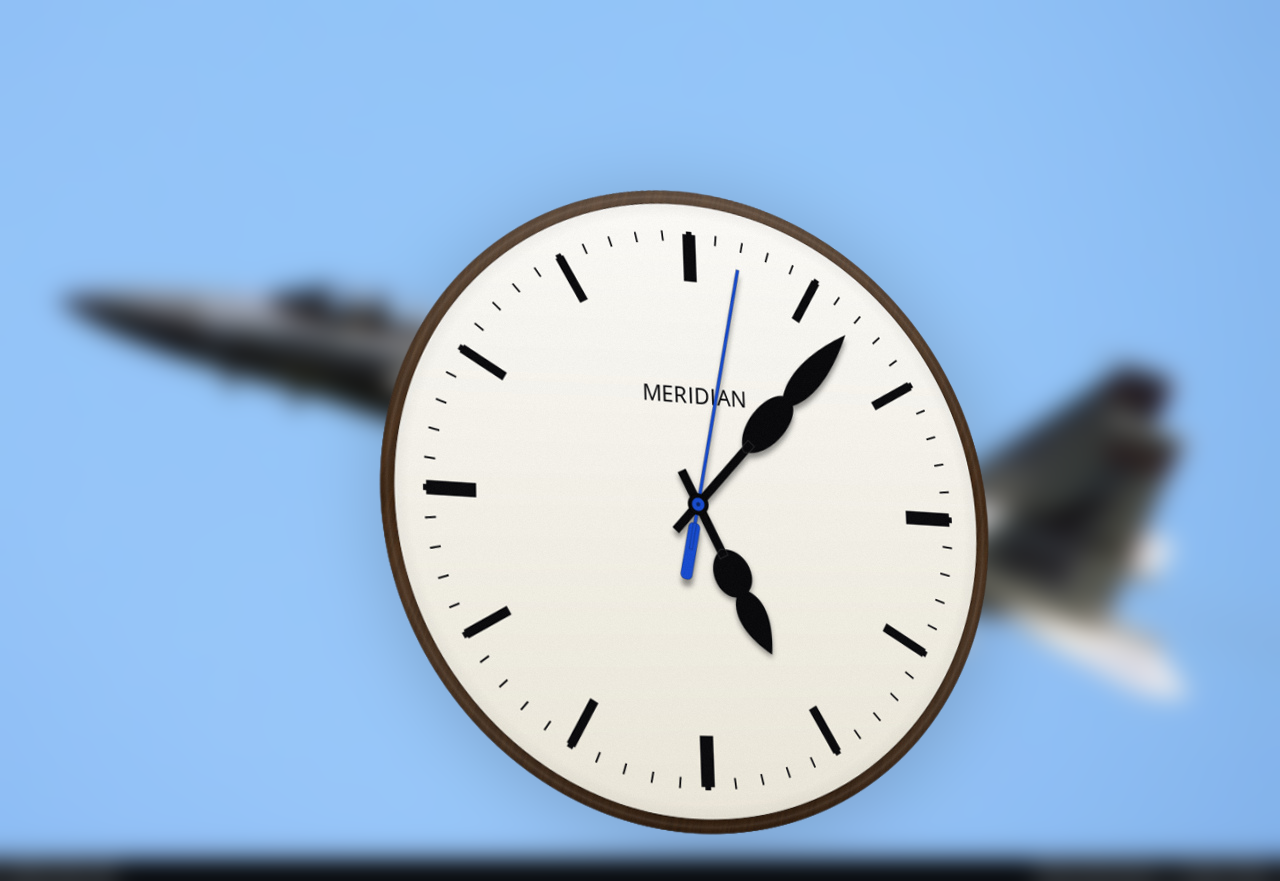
**5:07:02**
